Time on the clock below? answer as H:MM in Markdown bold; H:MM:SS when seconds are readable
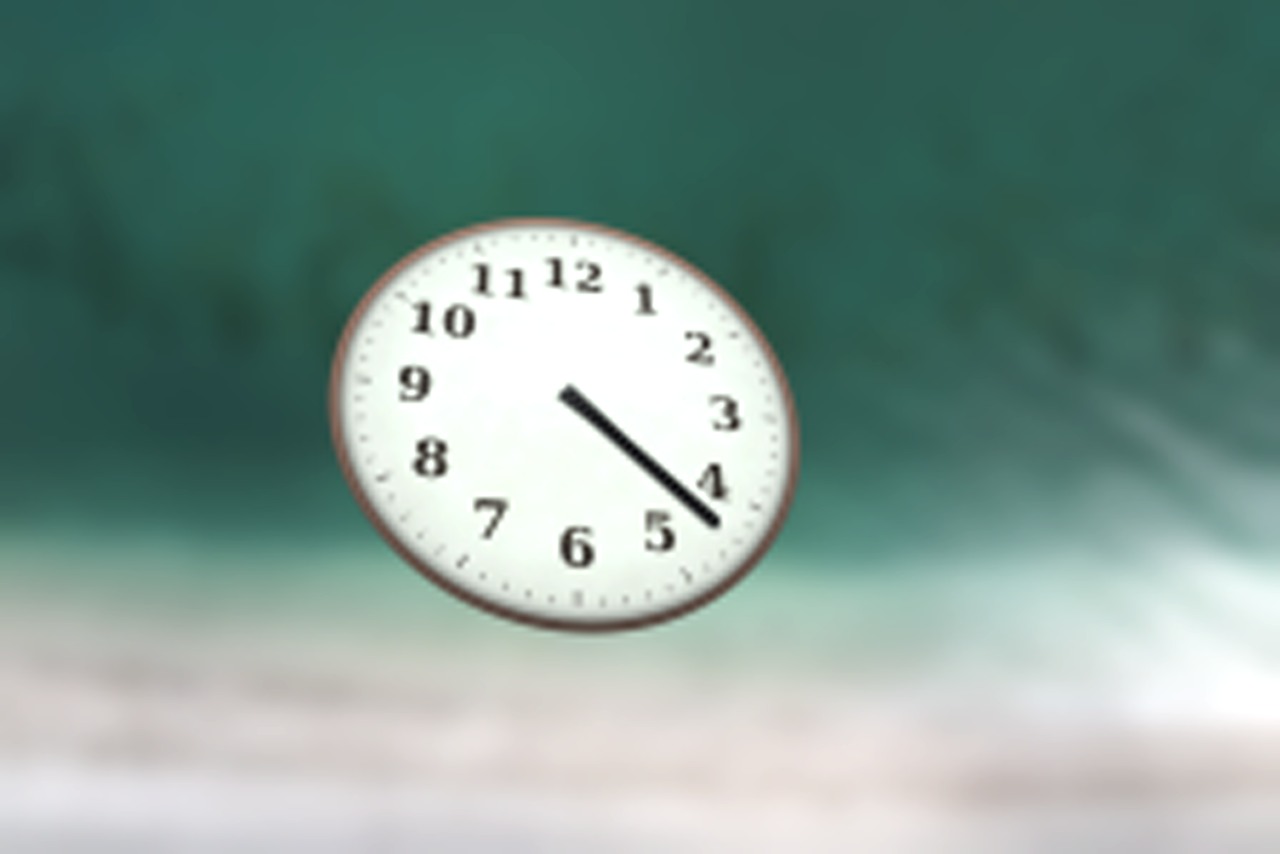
**4:22**
